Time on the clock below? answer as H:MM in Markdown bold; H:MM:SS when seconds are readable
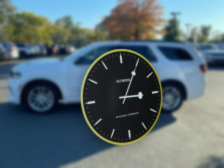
**3:05**
